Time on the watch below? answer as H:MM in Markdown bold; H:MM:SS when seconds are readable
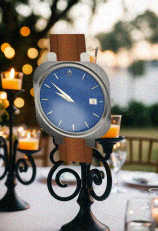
**9:52**
